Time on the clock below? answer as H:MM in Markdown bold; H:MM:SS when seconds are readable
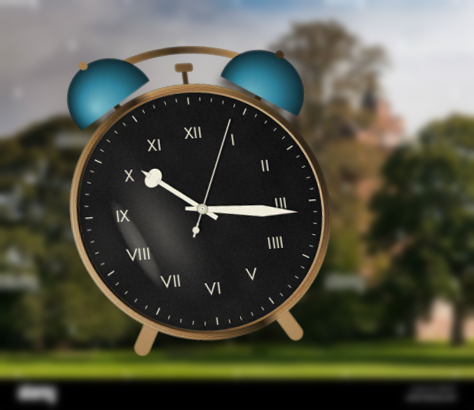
**10:16:04**
